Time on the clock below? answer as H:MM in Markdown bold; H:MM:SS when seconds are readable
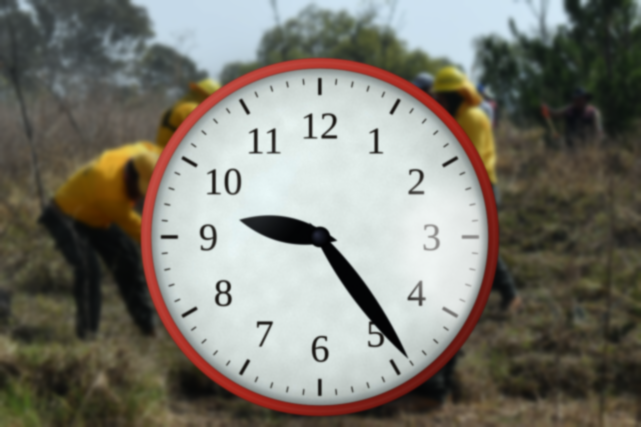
**9:24**
